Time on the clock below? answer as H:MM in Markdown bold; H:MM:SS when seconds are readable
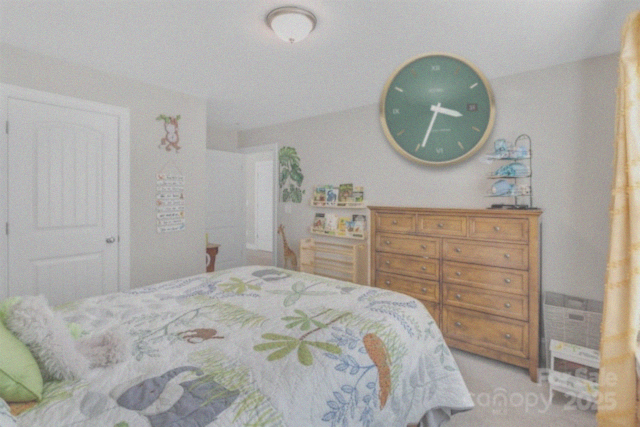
**3:34**
